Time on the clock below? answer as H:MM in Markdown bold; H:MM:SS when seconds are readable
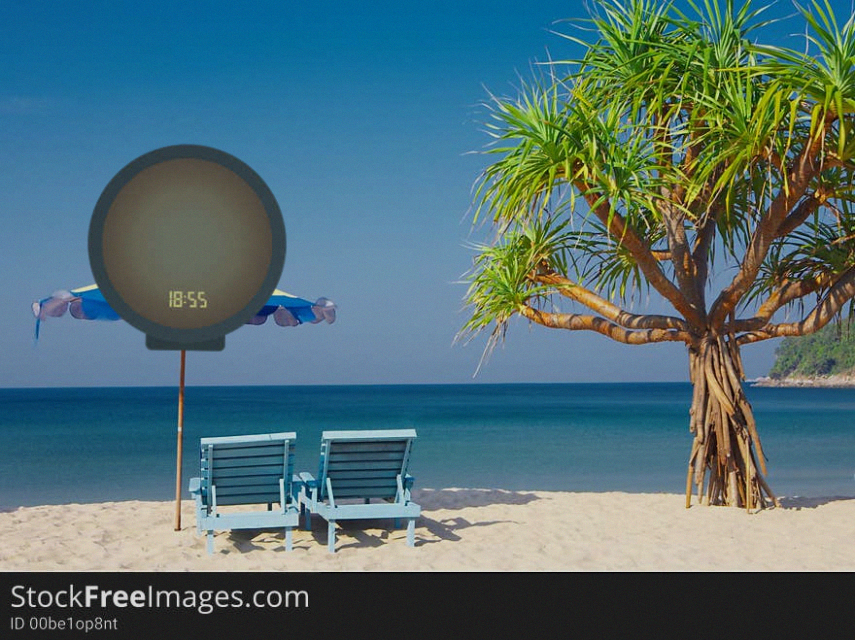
**18:55**
